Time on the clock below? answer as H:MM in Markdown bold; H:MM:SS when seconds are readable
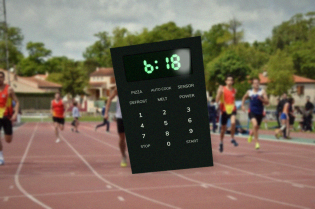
**6:18**
